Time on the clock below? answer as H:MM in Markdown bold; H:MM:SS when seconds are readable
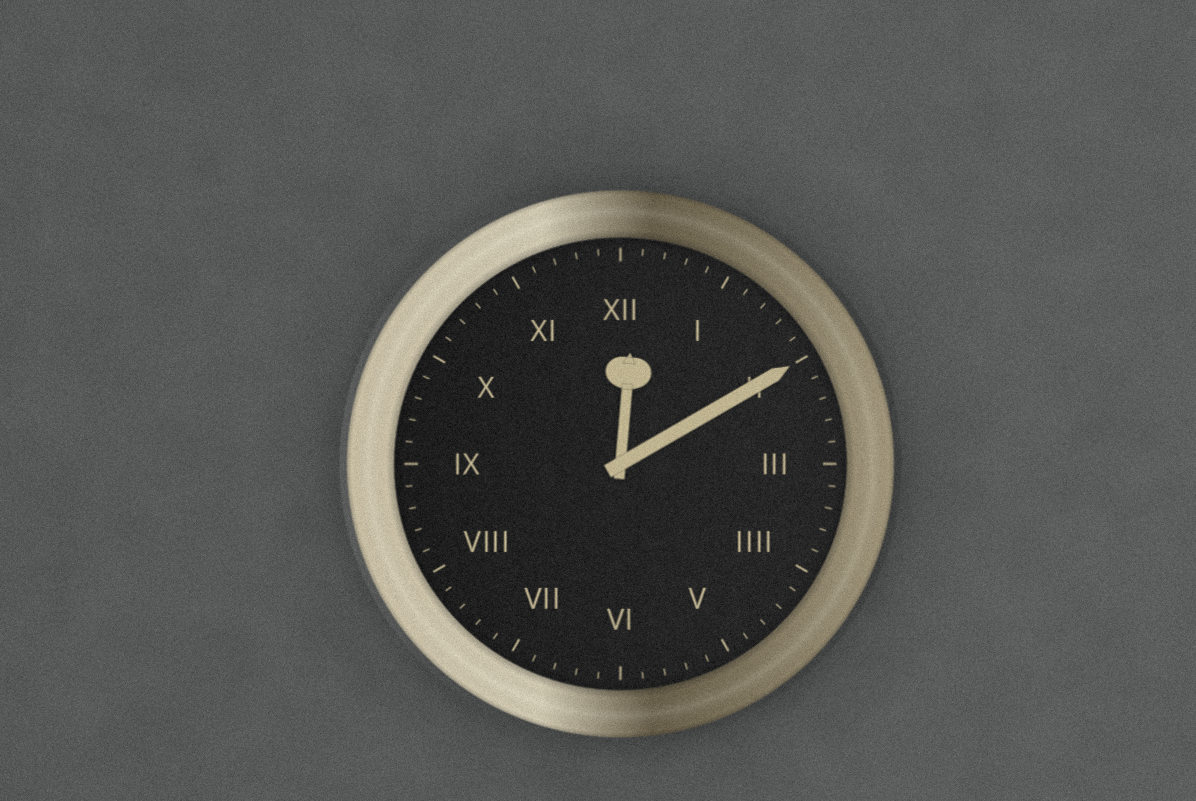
**12:10**
